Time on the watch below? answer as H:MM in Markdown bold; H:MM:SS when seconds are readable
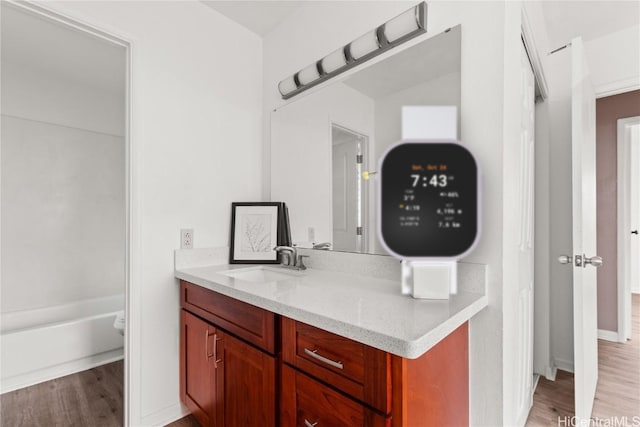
**7:43**
